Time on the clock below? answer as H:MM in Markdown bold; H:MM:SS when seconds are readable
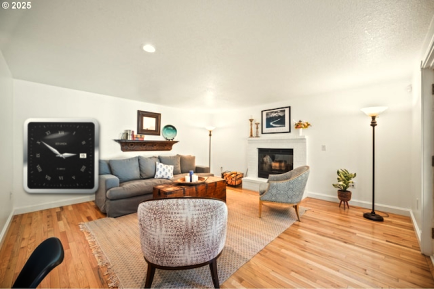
**2:51**
